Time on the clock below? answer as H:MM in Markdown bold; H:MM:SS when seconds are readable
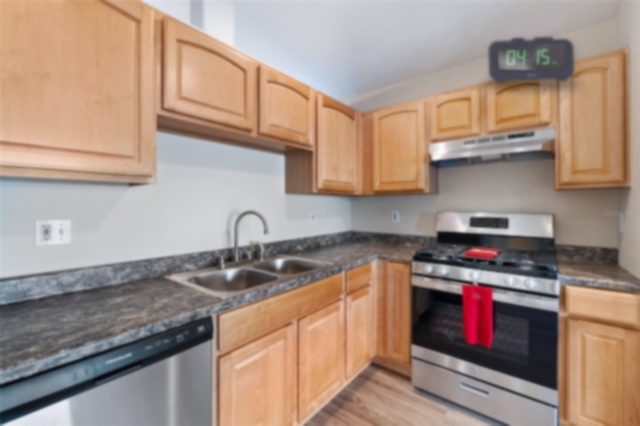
**4:15**
